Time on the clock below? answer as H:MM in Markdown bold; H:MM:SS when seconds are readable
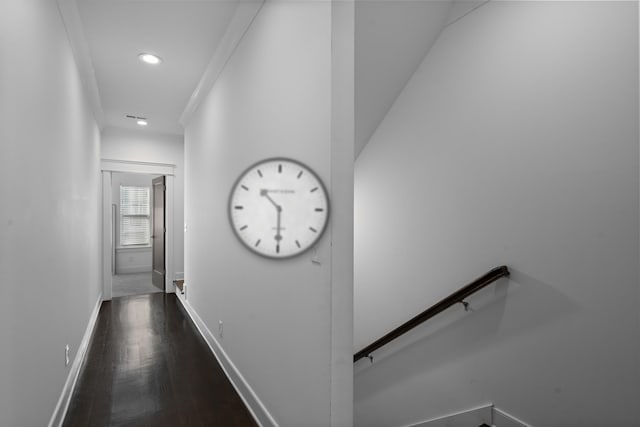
**10:30**
